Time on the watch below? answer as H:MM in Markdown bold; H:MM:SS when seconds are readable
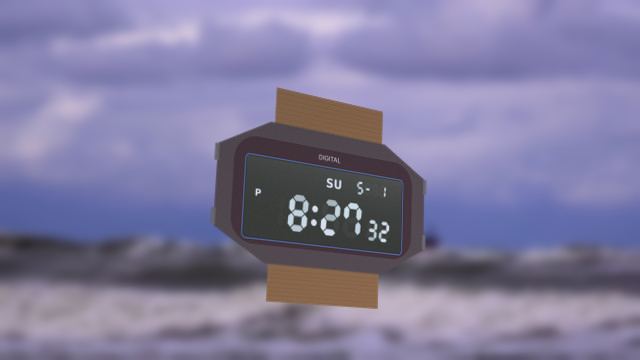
**8:27:32**
